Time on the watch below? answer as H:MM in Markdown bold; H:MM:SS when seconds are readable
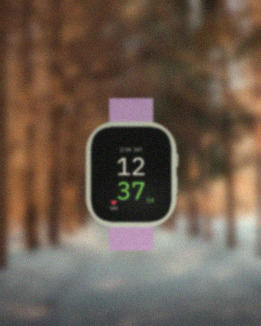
**12:37**
